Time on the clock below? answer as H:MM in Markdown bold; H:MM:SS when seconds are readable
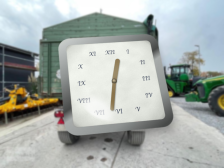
**12:32**
